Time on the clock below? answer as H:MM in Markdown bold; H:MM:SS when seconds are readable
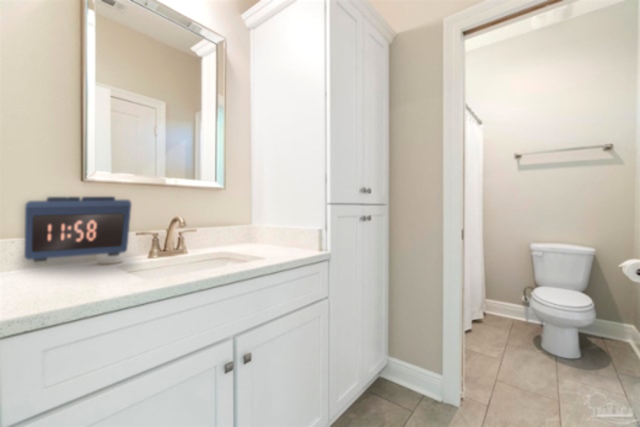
**11:58**
